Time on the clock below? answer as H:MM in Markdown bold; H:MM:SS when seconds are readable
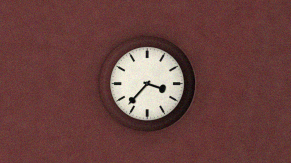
**3:37**
